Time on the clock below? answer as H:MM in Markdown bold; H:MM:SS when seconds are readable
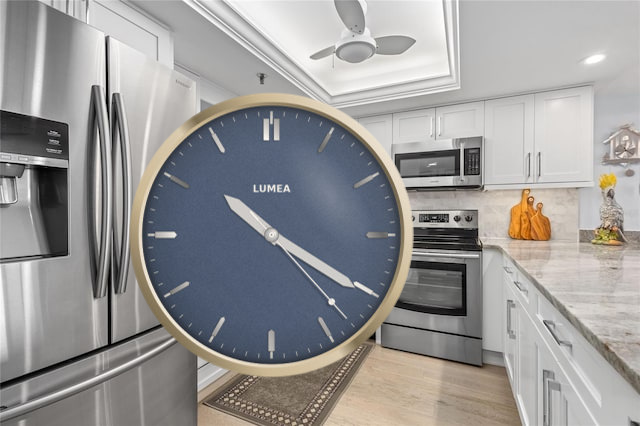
**10:20:23**
